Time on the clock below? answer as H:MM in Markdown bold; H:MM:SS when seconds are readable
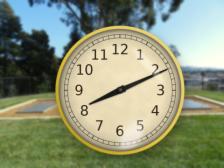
**8:11**
